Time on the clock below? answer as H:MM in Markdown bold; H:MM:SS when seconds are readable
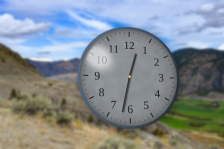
**12:32**
